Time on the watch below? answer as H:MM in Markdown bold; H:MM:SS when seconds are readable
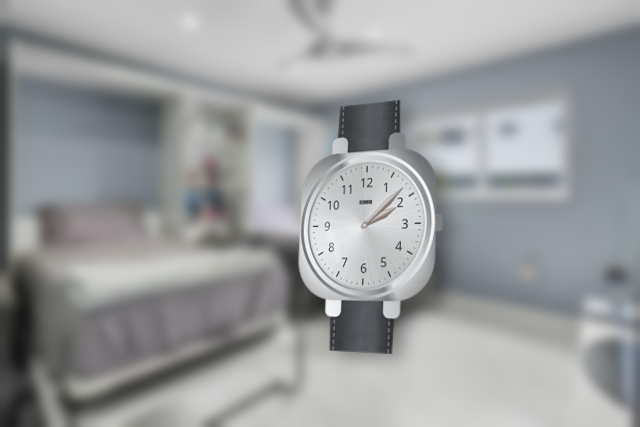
**2:08**
